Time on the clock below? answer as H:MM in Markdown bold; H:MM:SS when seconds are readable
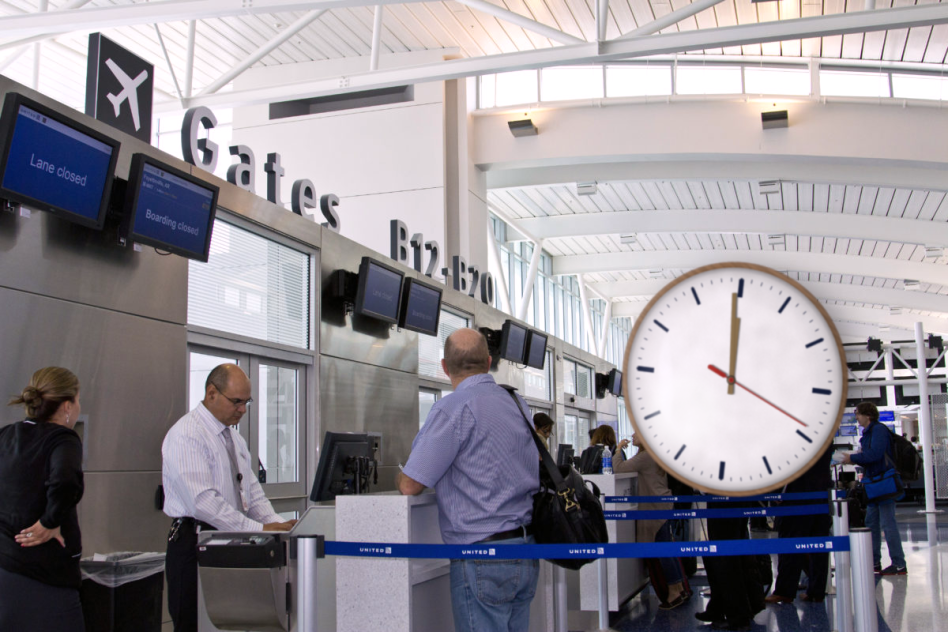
**11:59:19**
